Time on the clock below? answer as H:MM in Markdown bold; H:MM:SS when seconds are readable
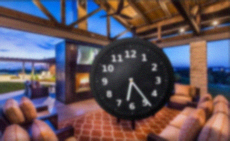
**6:24**
